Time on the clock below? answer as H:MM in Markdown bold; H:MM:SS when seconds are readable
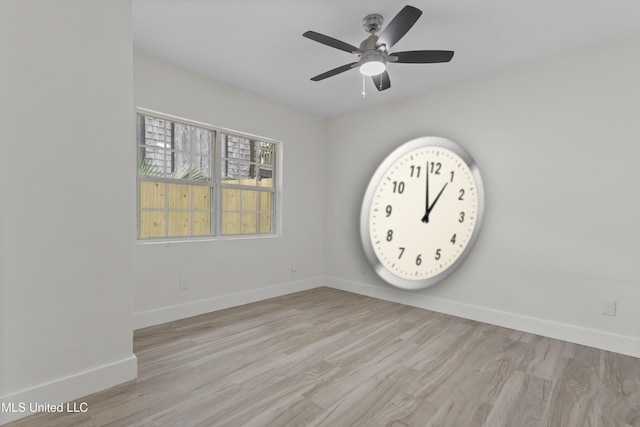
**12:58**
